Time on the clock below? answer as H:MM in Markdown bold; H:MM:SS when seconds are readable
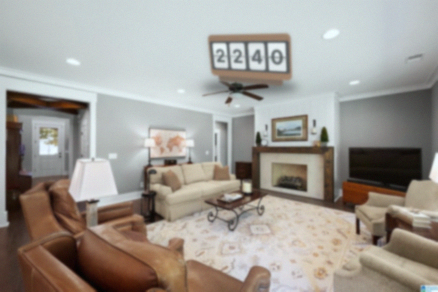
**22:40**
